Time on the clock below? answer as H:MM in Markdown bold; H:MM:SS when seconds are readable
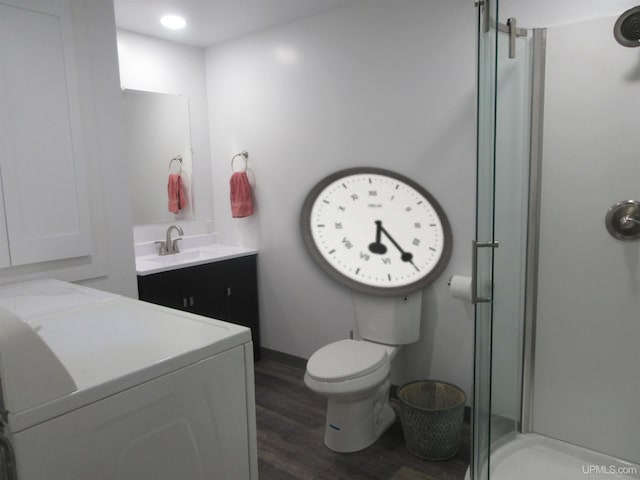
**6:25**
